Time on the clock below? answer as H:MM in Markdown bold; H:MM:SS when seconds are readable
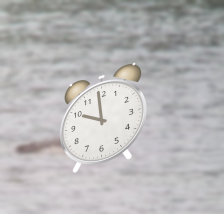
**9:59**
